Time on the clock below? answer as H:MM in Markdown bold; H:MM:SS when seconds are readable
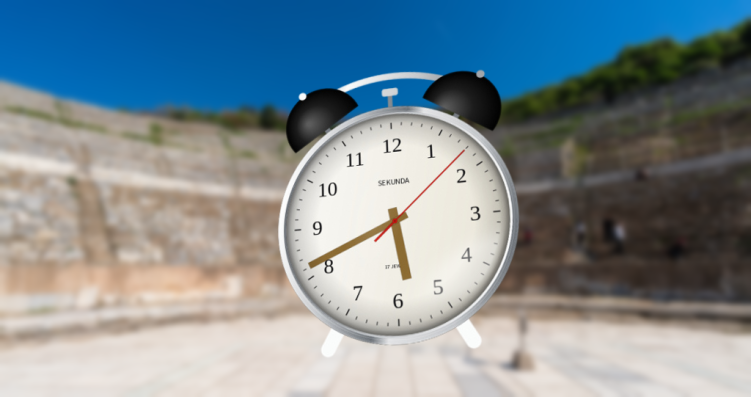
**5:41:08**
